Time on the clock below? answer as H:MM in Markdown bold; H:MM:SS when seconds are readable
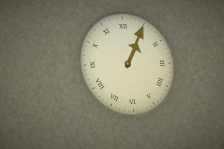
**1:05**
